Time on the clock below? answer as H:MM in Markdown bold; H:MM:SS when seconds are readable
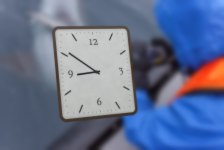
**8:51**
